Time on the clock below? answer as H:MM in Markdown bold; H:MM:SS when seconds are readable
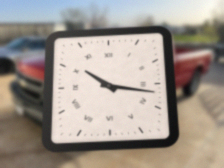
**10:17**
